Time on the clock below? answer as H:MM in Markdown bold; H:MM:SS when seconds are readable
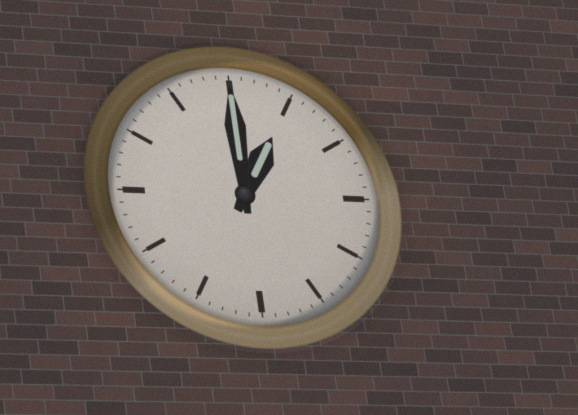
**1:00**
